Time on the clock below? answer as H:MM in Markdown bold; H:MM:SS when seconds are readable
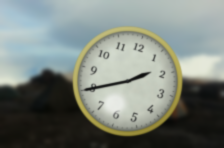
**1:40**
